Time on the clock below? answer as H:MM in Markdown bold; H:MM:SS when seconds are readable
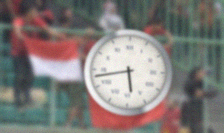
**5:43**
